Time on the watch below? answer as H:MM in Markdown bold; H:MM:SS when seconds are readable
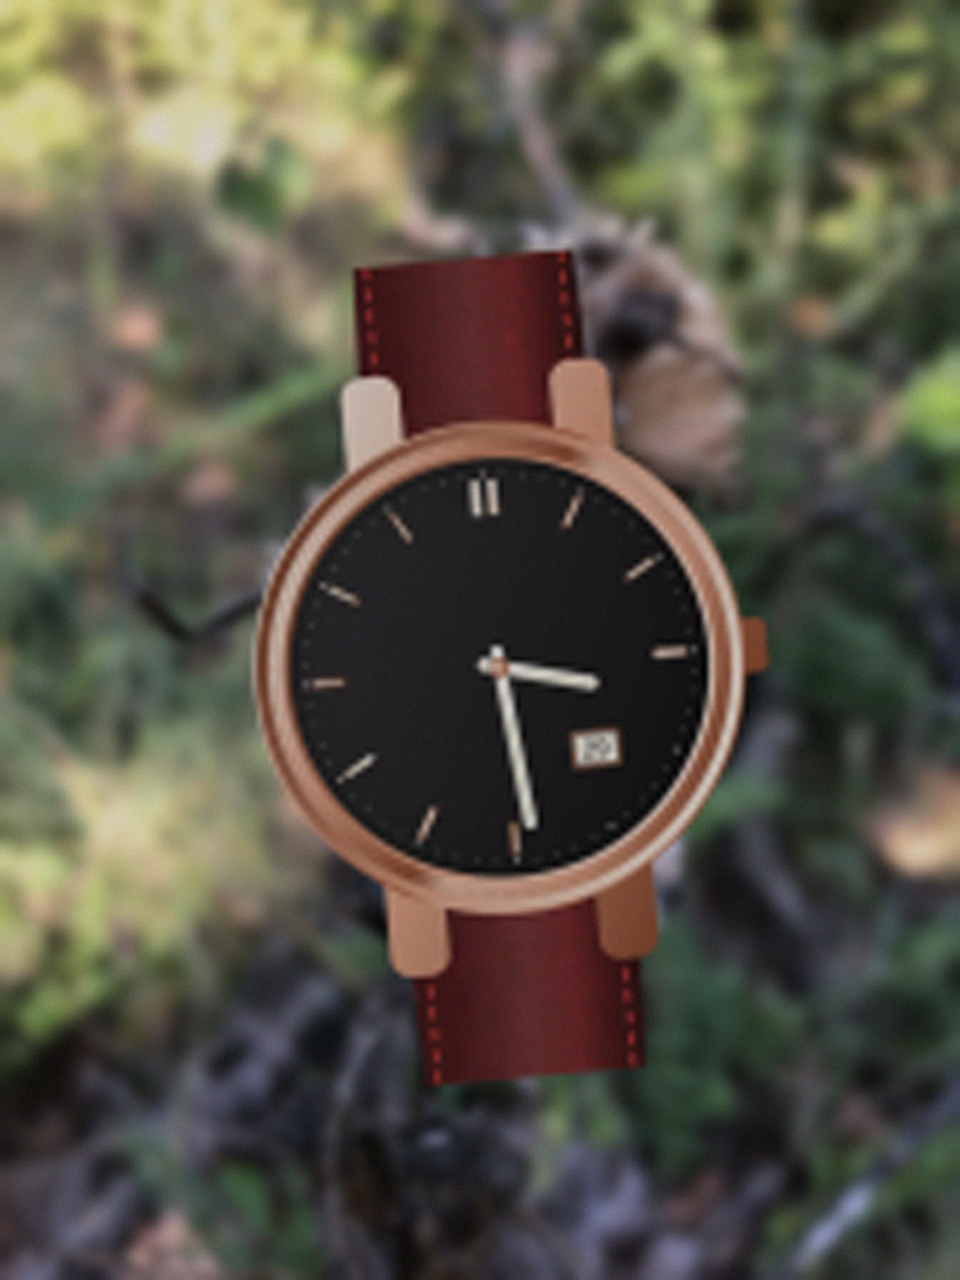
**3:29**
